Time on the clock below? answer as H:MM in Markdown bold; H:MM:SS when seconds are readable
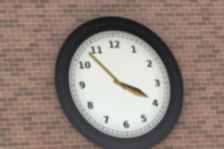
**3:53**
